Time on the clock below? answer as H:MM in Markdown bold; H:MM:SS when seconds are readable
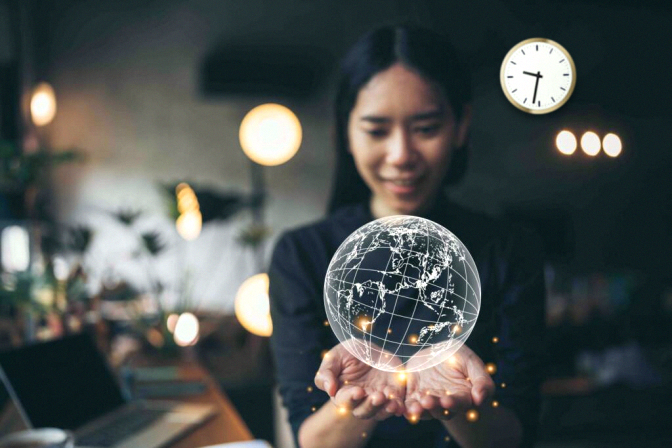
**9:32**
